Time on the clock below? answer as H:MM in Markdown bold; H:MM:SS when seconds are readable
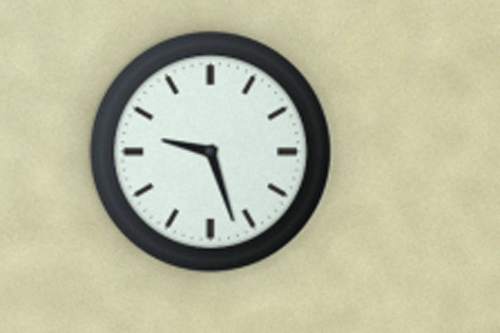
**9:27**
